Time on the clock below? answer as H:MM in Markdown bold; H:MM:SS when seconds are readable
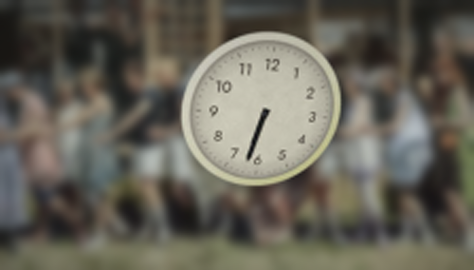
**6:32**
